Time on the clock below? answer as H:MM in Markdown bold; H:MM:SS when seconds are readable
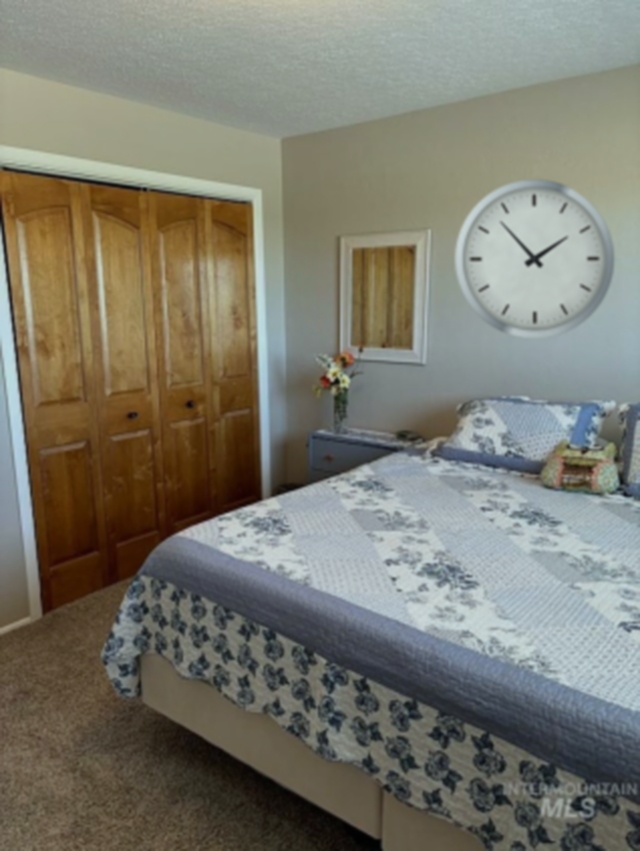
**1:53**
